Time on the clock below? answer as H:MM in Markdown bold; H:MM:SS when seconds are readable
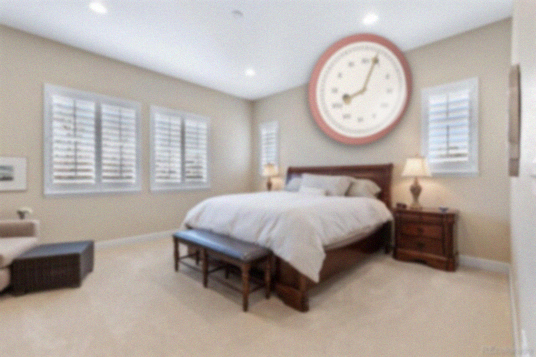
**8:03**
